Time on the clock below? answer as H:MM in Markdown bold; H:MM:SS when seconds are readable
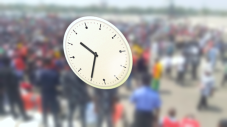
**10:35**
